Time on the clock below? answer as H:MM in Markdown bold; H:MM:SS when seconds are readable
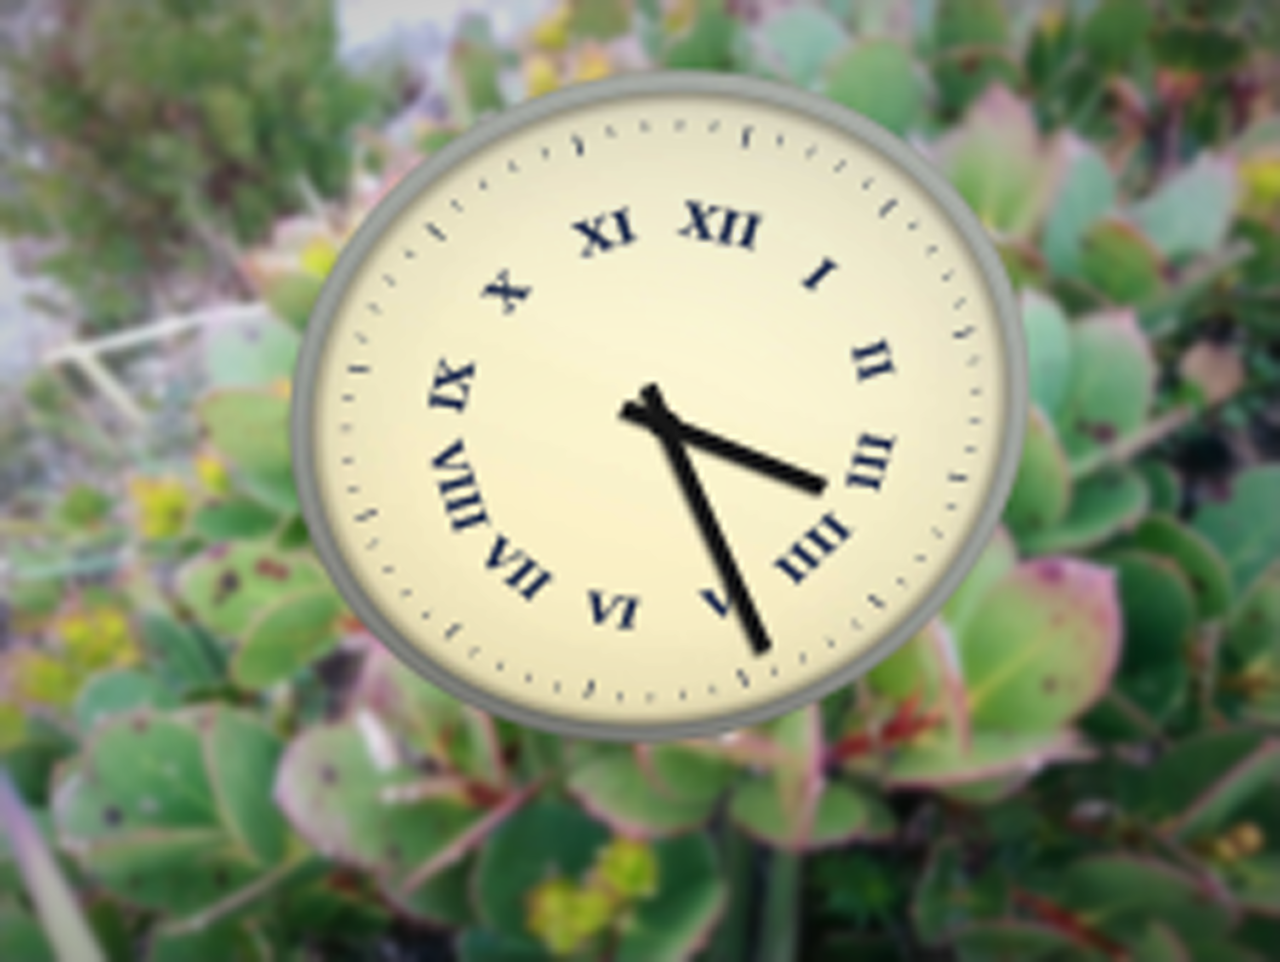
**3:24**
